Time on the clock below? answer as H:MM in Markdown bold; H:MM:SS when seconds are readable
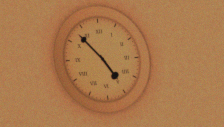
**4:53**
